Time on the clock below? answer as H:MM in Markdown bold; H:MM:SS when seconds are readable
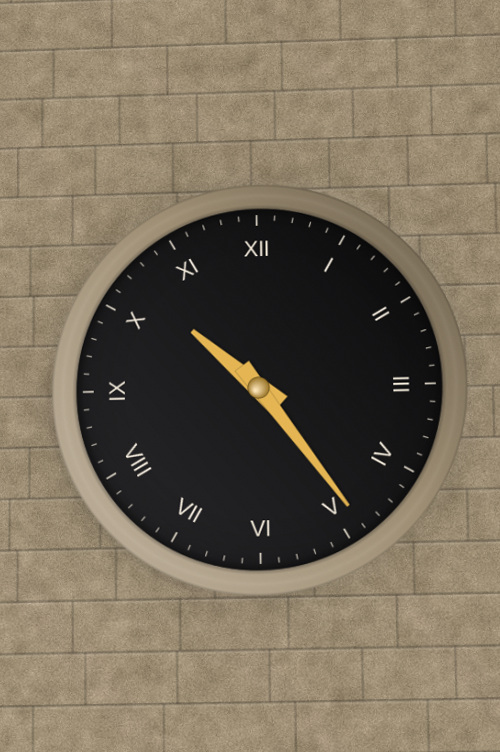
**10:24**
